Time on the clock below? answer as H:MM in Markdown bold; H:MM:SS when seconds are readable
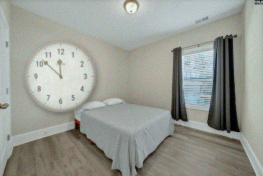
**11:52**
